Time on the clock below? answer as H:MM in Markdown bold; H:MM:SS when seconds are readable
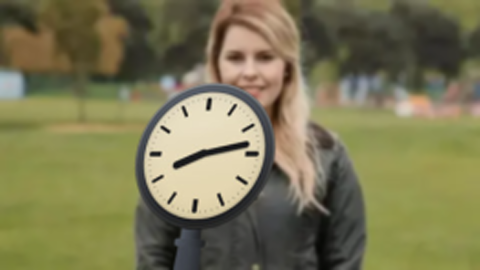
**8:13**
